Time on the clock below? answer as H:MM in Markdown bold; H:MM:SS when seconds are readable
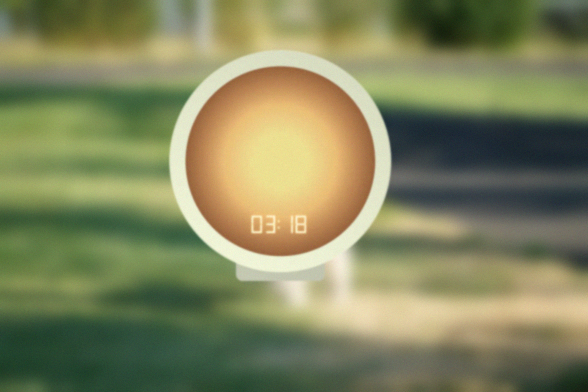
**3:18**
